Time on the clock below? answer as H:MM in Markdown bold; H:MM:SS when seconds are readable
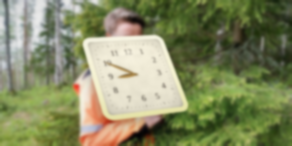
**8:50**
